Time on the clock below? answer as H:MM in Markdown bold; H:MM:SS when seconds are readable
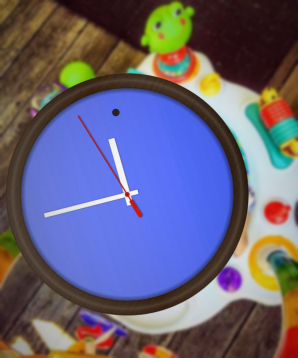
**11:43:56**
